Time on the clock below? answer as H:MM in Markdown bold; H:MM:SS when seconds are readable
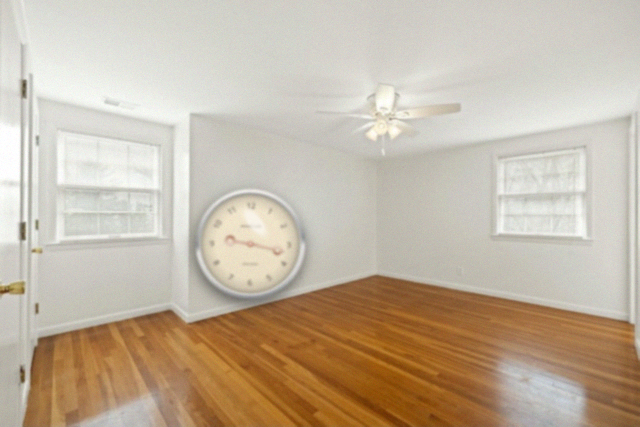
**9:17**
